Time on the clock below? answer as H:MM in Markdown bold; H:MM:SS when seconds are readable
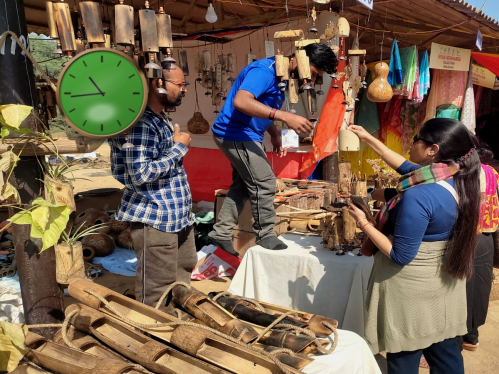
**10:44**
